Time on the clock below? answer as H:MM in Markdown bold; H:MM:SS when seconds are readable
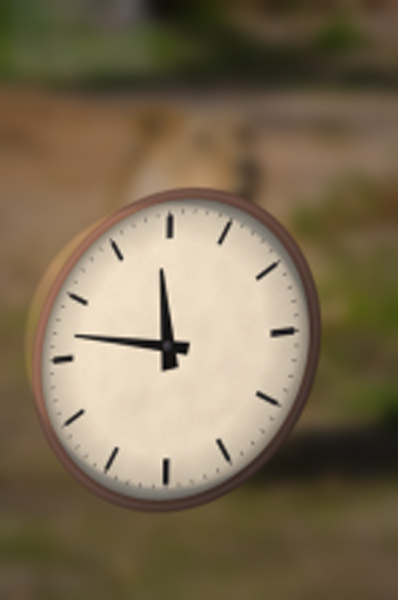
**11:47**
